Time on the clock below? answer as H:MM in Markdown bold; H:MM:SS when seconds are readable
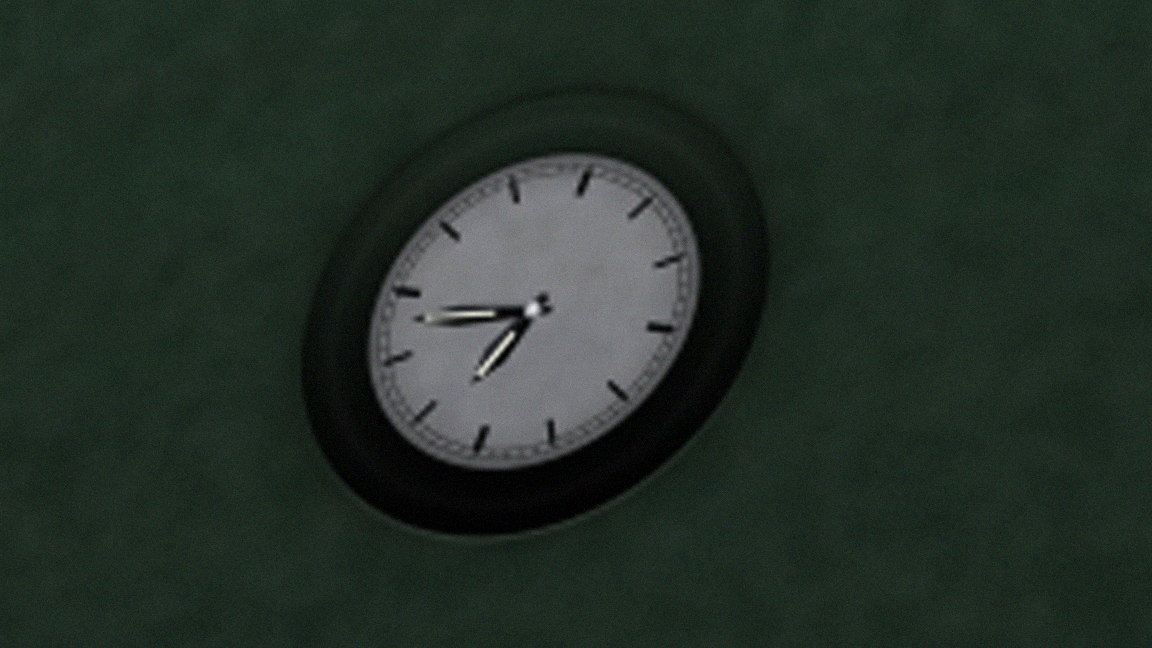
**6:43**
